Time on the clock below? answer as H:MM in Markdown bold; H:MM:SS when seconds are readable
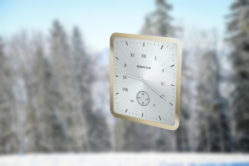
**9:20**
